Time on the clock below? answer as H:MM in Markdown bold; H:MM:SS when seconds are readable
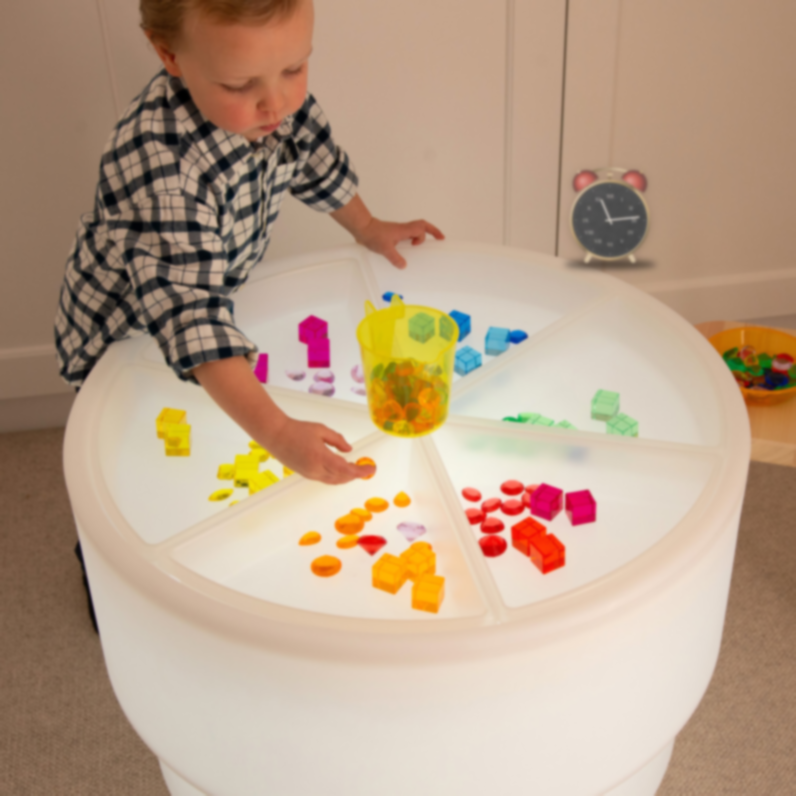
**11:14**
